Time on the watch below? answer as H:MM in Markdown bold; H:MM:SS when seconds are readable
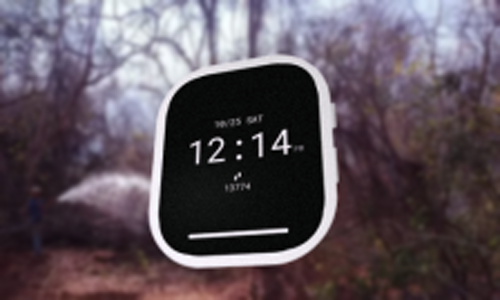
**12:14**
